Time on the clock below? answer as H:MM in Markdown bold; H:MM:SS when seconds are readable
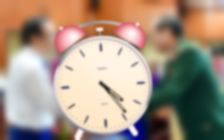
**4:24**
